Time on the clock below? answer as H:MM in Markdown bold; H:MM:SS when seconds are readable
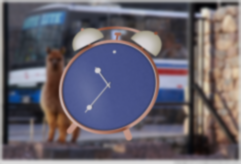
**10:35**
